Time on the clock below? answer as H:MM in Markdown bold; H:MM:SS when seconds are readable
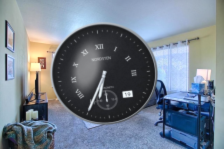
**6:35**
